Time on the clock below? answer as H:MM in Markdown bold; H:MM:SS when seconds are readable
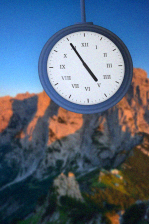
**4:55**
